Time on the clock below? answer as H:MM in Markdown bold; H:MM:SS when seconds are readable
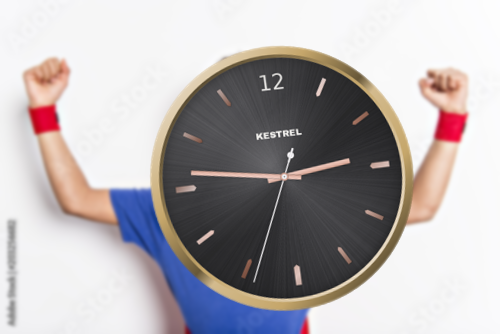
**2:46:34**
